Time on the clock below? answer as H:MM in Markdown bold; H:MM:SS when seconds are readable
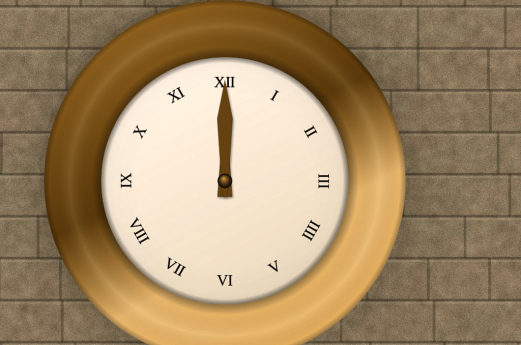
**12:00**
